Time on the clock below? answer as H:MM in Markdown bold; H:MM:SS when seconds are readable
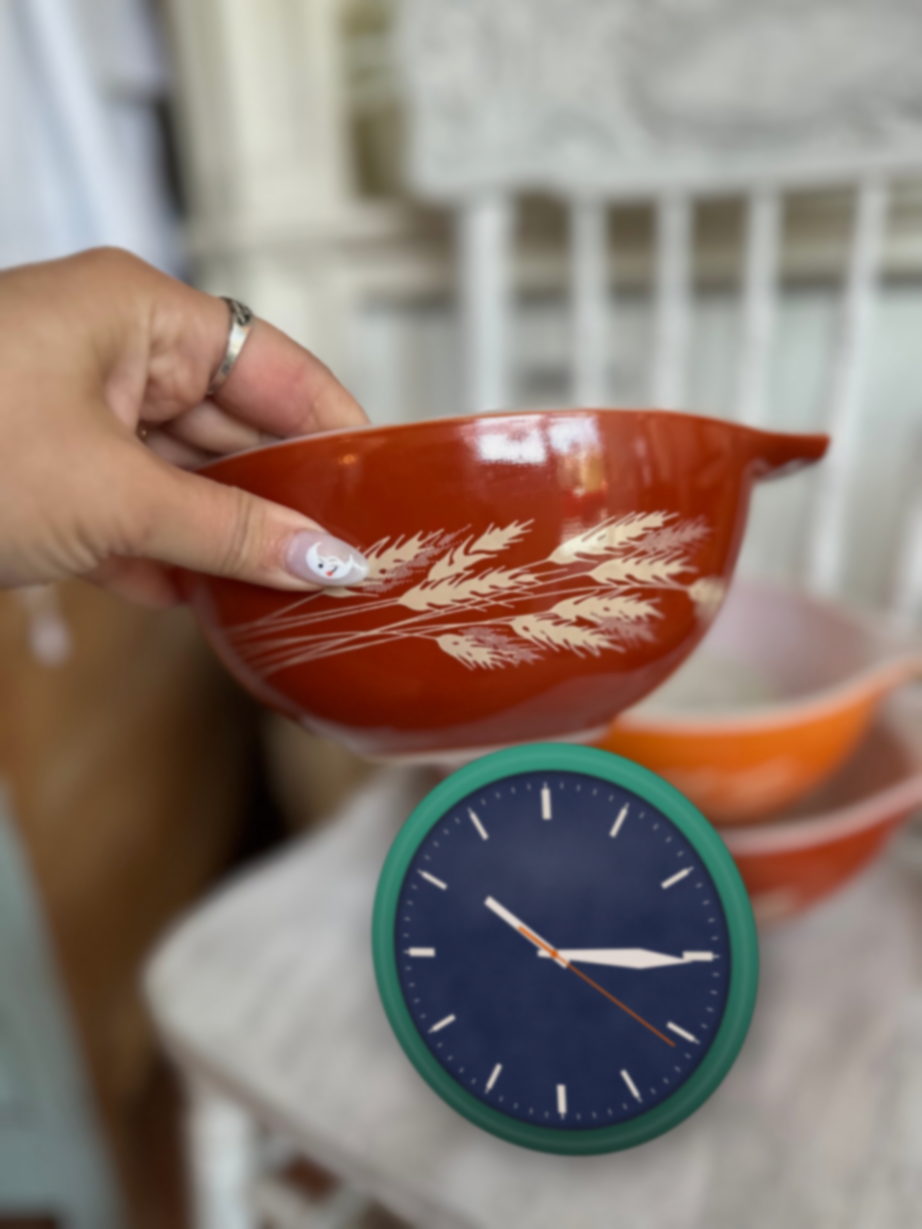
**10:15:21**
